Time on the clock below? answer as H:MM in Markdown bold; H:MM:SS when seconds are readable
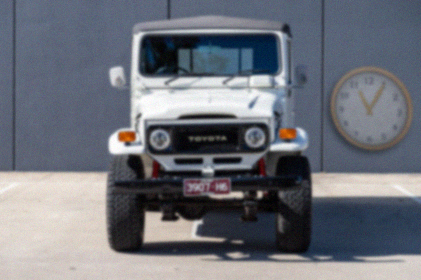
**11:05**
